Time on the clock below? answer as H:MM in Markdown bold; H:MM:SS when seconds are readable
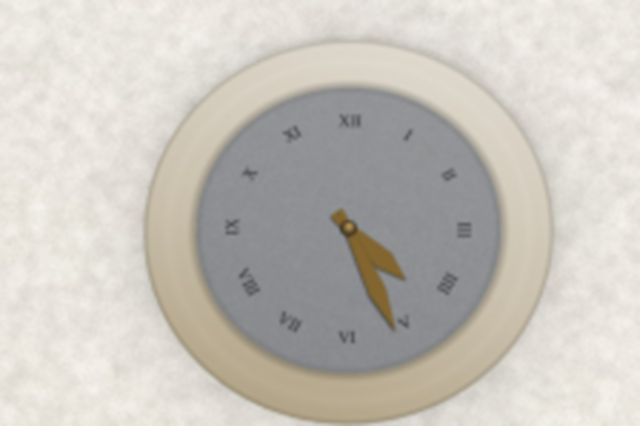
**4:26**
